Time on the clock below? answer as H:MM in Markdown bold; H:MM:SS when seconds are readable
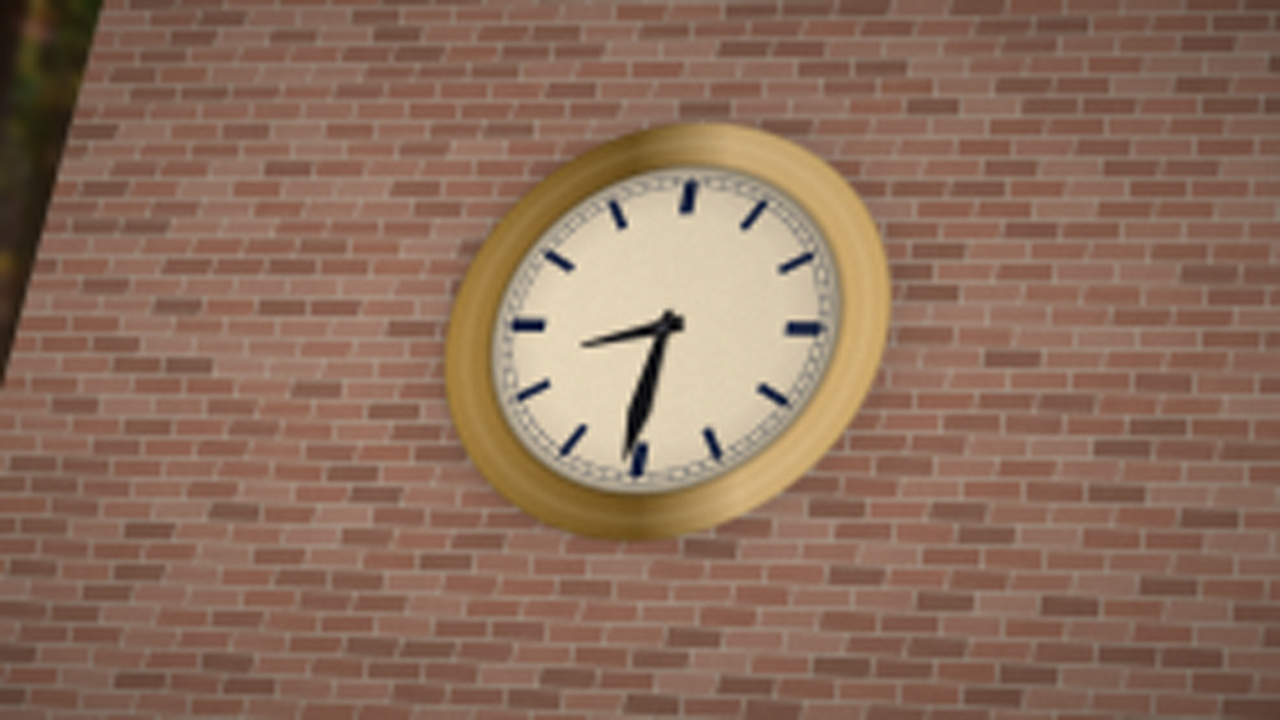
**8:31**
